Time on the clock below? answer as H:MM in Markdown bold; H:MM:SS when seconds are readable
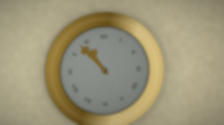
**10:53**
